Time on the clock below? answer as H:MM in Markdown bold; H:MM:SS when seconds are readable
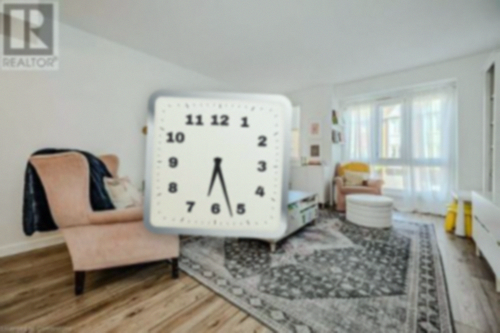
**6:27**
